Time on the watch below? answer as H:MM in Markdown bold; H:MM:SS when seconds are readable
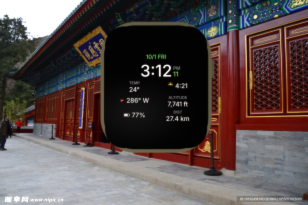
**3:12**
